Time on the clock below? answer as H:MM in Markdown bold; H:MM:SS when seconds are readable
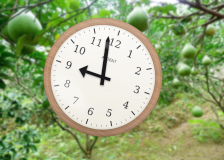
**8:58**
